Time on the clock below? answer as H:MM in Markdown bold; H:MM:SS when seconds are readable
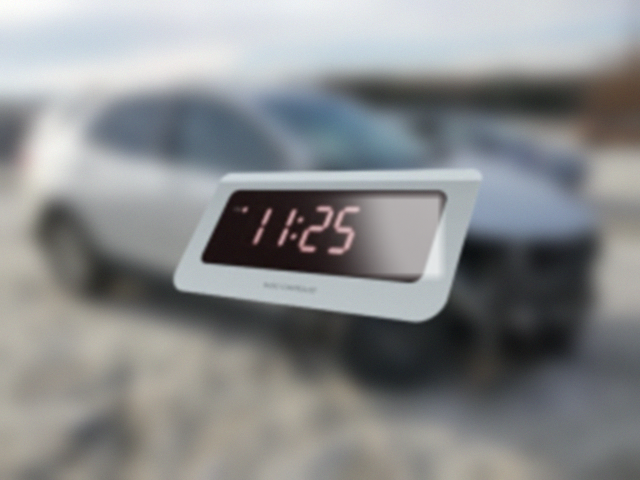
**11:25**
